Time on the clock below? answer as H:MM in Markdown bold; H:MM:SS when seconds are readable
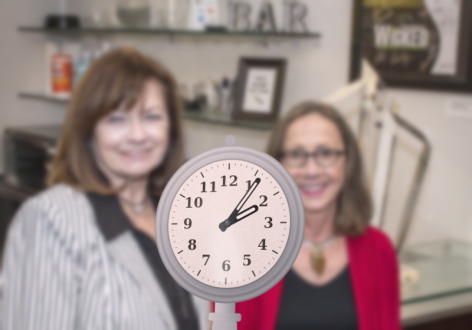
**2:06**
